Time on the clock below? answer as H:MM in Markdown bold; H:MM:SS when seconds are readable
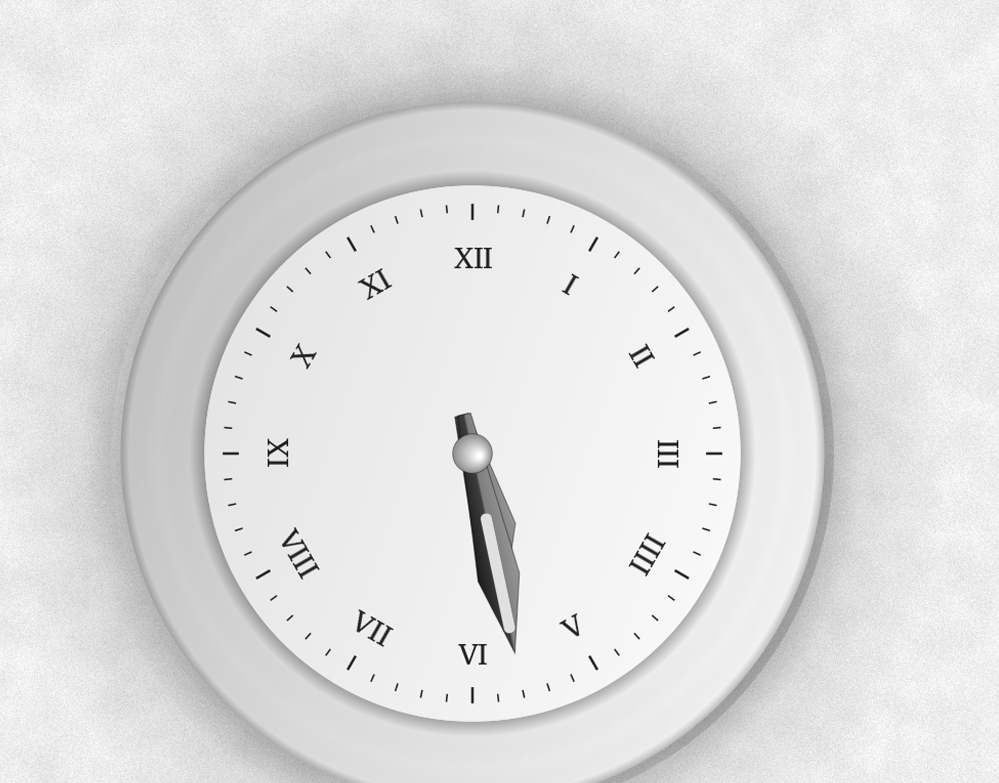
**5:28**
